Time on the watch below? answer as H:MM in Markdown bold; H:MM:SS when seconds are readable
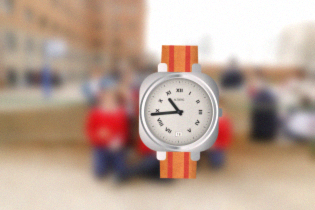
**10:44**
